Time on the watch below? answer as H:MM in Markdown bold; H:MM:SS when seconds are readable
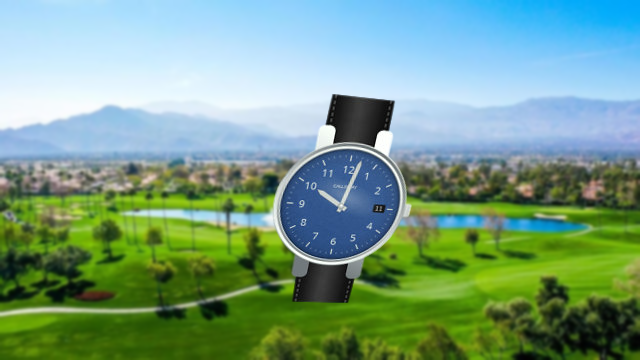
**10:02**
